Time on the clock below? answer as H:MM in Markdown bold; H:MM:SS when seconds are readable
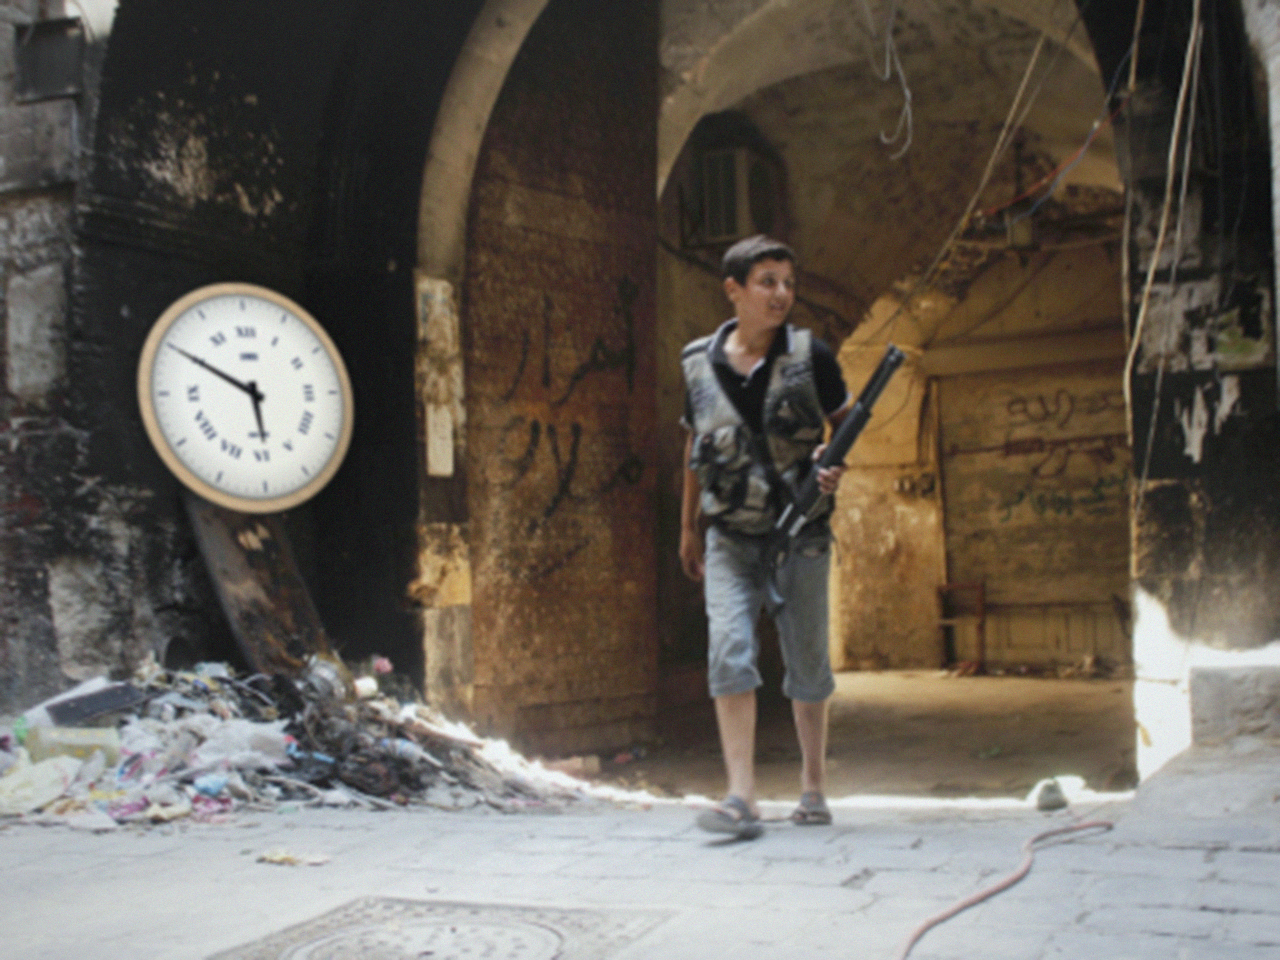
**5:50**
